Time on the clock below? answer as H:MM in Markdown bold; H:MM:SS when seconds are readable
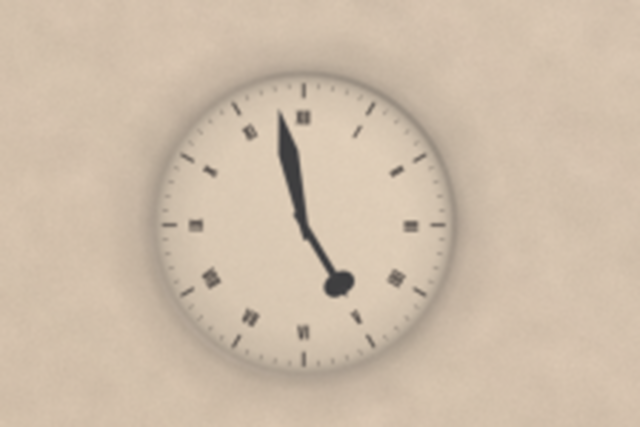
**4:58**
